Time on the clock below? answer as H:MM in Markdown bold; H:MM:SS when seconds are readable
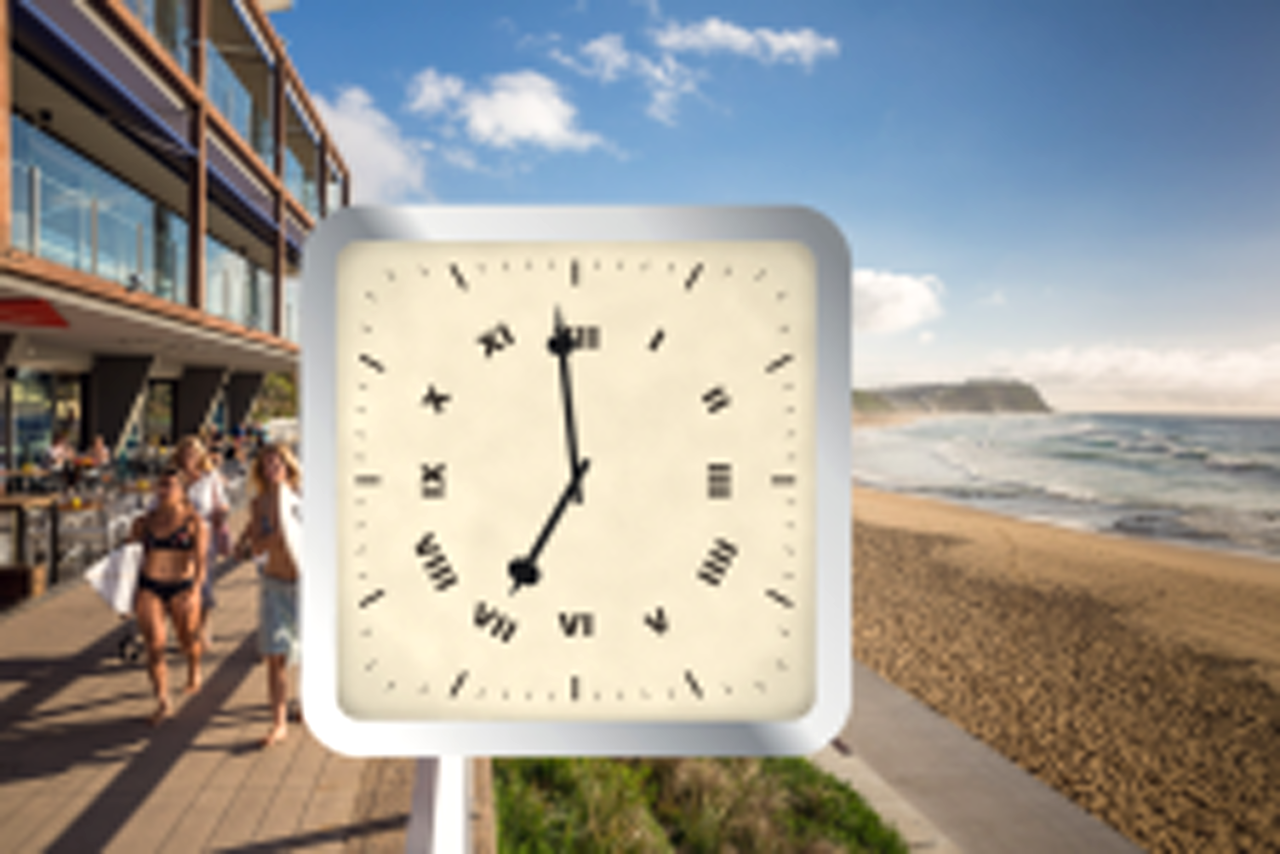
**6:59**
